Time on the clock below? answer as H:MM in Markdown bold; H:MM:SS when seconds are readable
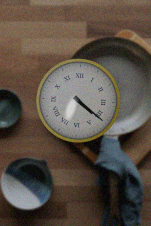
**4:21**
